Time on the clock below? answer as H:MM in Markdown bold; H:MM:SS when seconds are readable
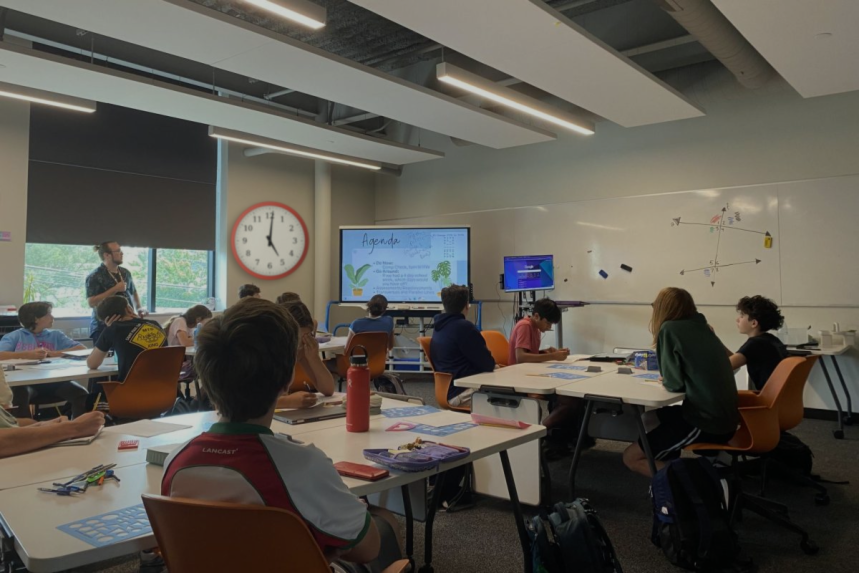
**5:01**
